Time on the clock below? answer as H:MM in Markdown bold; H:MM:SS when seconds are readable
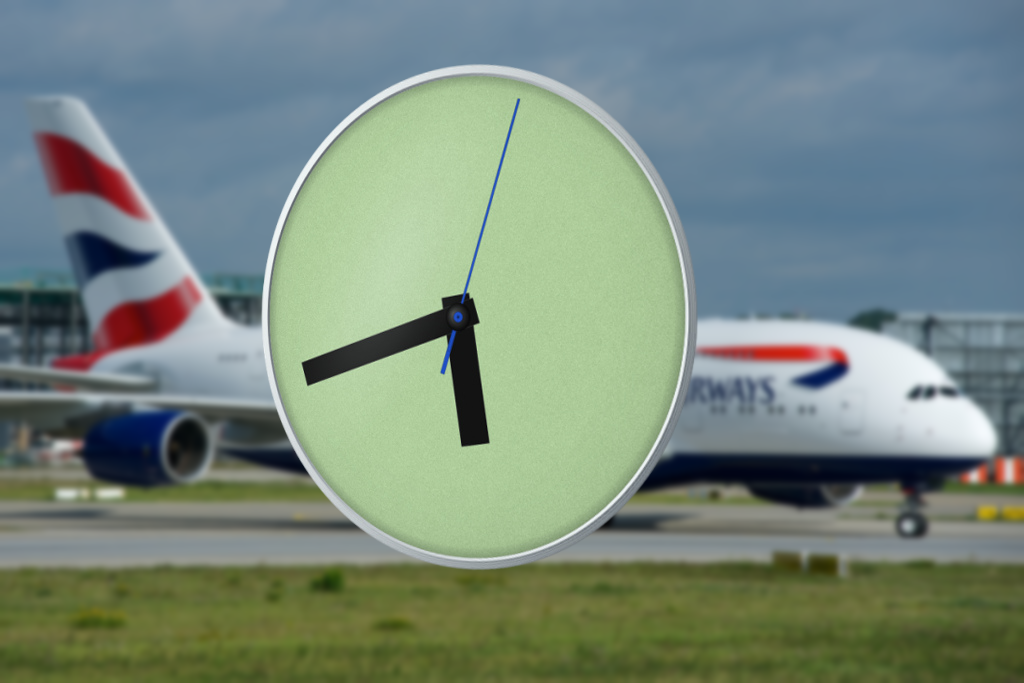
**5:42:03**
